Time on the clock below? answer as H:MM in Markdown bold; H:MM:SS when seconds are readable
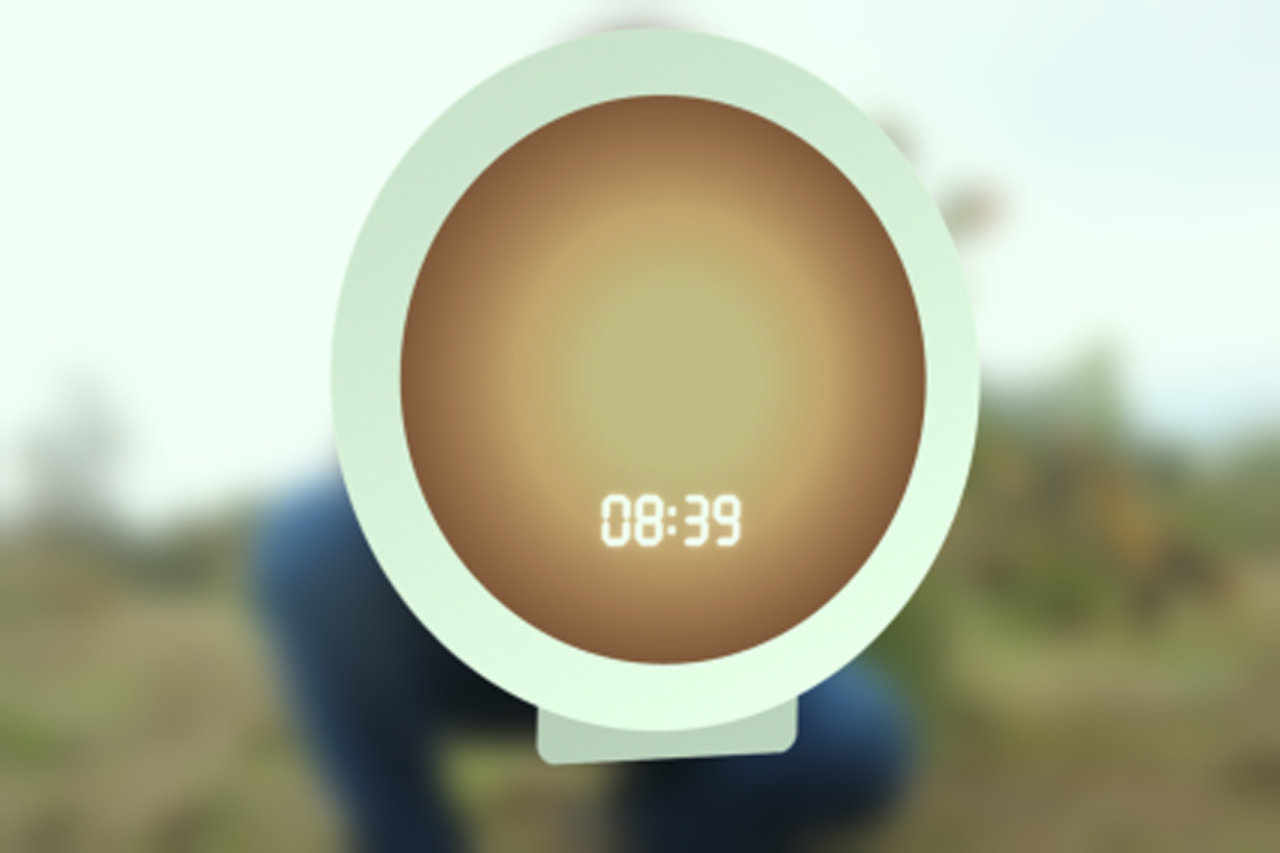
**8:39**
